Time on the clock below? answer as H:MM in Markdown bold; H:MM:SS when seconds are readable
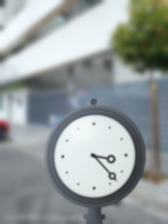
**3:23**
